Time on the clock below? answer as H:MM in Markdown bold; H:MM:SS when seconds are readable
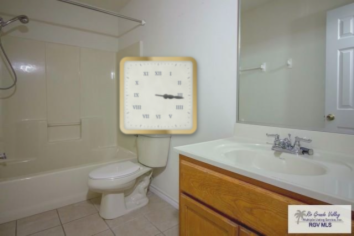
**3:16**
